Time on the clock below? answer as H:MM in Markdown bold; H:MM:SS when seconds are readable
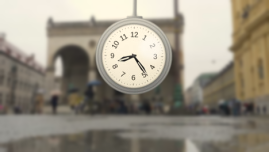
**8:24**
